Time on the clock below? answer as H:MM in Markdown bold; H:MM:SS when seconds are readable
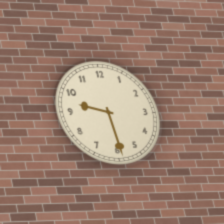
**9:29**
